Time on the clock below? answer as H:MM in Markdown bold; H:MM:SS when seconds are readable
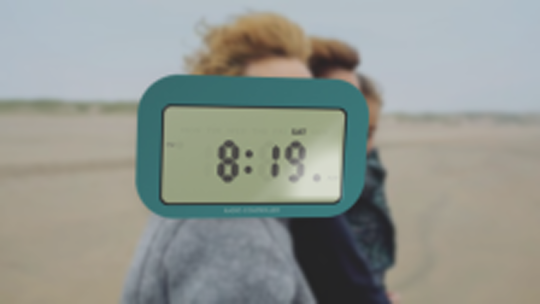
**8:19**
